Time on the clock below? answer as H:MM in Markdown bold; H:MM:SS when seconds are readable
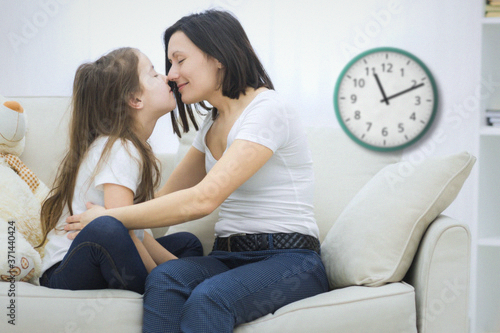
**11:11**
